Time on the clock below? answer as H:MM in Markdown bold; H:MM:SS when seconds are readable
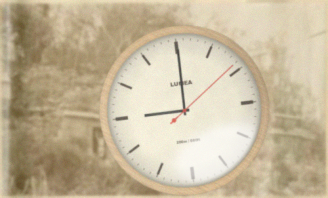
**9:00:09**
